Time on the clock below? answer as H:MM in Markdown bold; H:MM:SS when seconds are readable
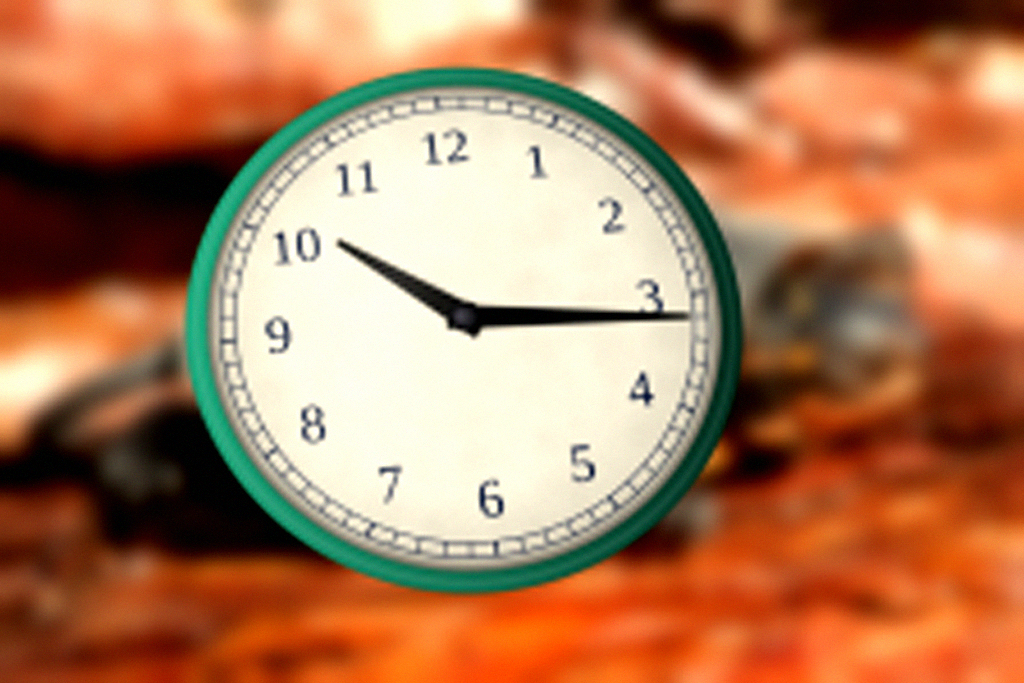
**10:16**
